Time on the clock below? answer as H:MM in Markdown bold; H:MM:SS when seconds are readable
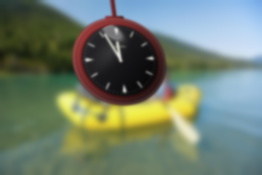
**11:56**
